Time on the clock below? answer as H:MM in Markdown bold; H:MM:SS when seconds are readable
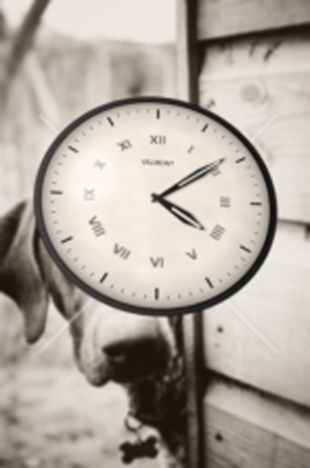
**4:09**
